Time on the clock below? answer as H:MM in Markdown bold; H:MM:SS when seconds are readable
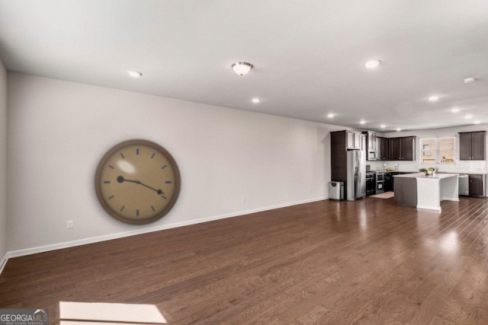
**9:19**
